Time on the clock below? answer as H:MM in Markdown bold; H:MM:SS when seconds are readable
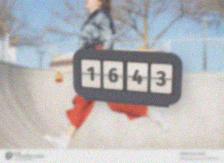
**16:43**
